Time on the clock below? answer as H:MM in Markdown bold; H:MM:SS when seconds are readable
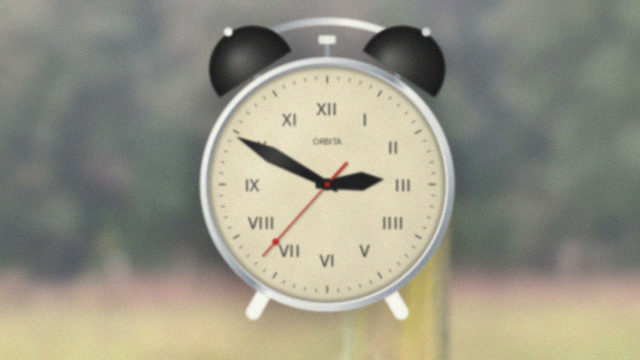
**2:49:37**
